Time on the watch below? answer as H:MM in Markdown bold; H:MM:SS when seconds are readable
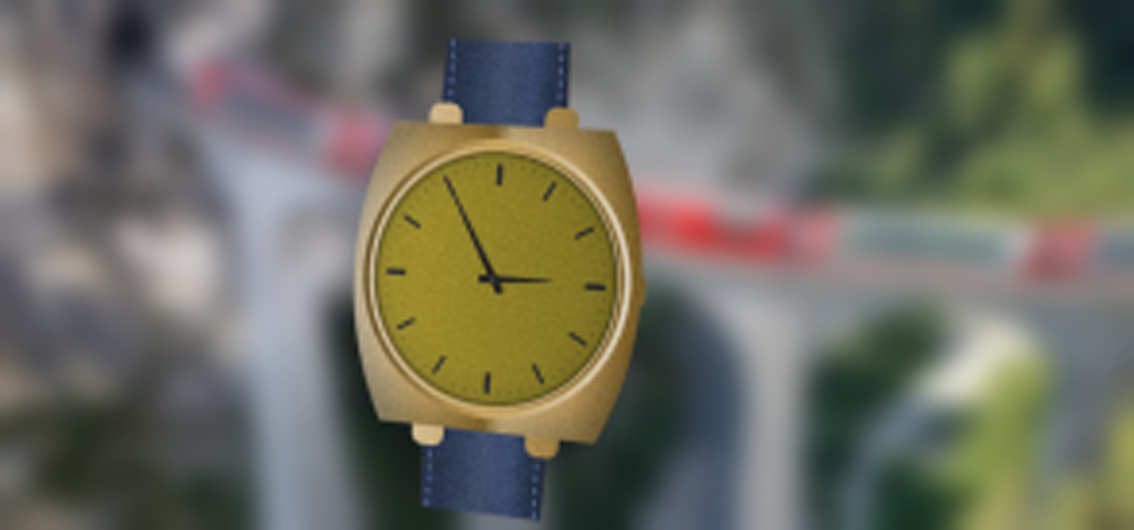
**2:55**
